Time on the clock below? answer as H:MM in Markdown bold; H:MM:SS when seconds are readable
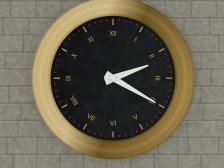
**2:20**
